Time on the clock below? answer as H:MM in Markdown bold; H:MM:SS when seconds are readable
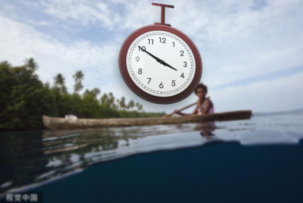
**3:50**
